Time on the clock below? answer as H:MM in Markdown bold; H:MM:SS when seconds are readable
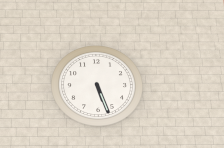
**5:27**
